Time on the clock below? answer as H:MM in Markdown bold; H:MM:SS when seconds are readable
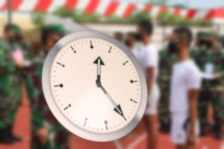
**12:25**
